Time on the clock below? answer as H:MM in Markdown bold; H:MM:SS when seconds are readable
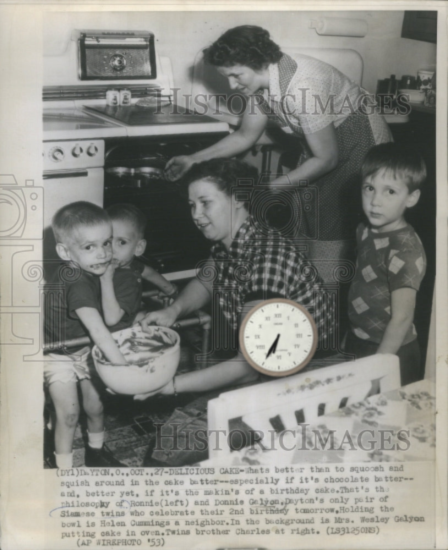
**6:35**
